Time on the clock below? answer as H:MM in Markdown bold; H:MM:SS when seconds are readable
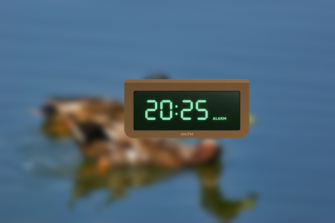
**20:25**
